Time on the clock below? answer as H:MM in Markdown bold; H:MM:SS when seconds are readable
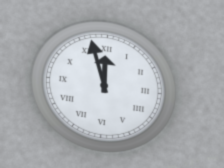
**11:57**
